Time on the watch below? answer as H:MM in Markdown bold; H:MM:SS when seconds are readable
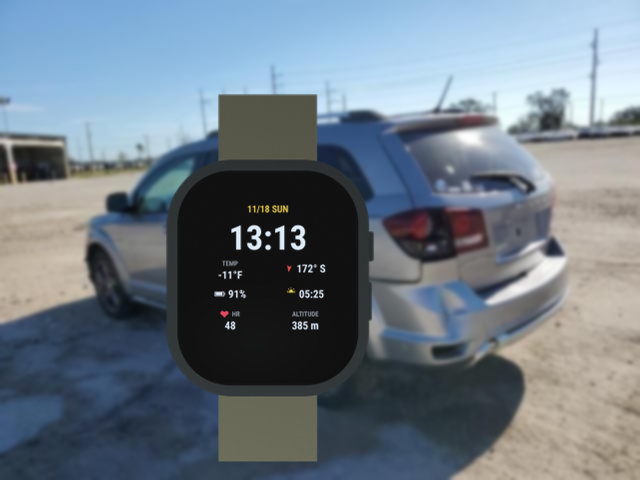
**13:13**
